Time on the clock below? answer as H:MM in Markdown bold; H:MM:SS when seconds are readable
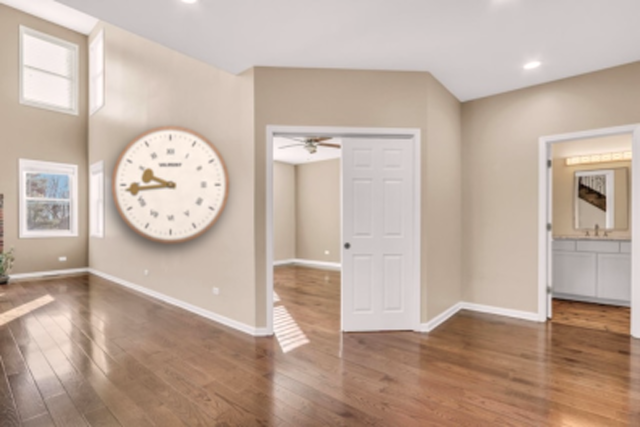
**9:44**
